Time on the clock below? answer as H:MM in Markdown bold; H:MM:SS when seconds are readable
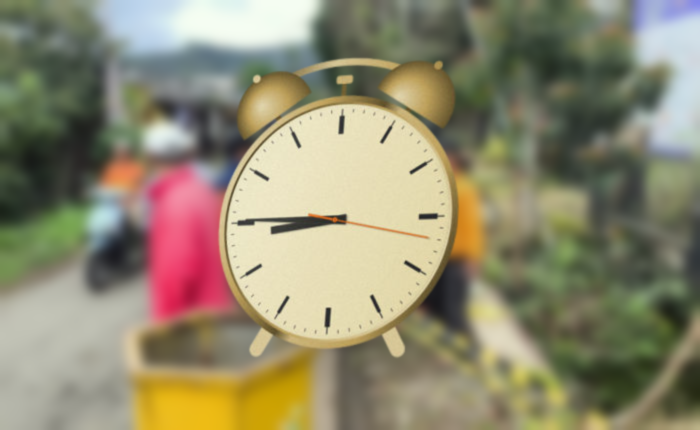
**8:45:17**
